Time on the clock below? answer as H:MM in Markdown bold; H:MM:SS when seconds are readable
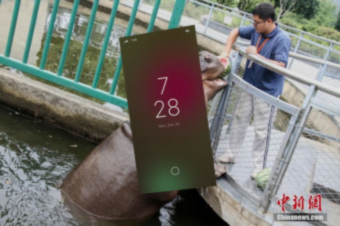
**7:28**
